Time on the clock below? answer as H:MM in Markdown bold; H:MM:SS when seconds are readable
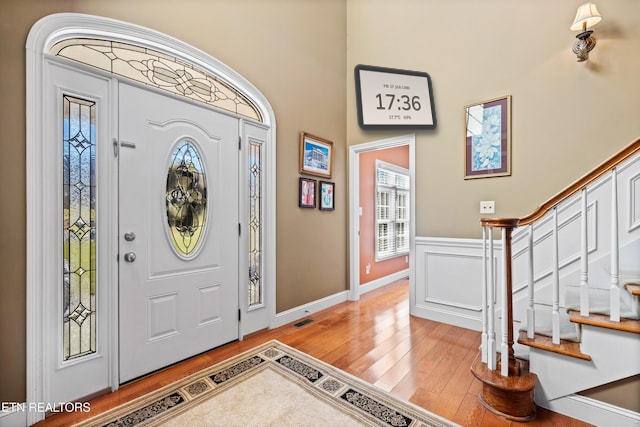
**17:36**
